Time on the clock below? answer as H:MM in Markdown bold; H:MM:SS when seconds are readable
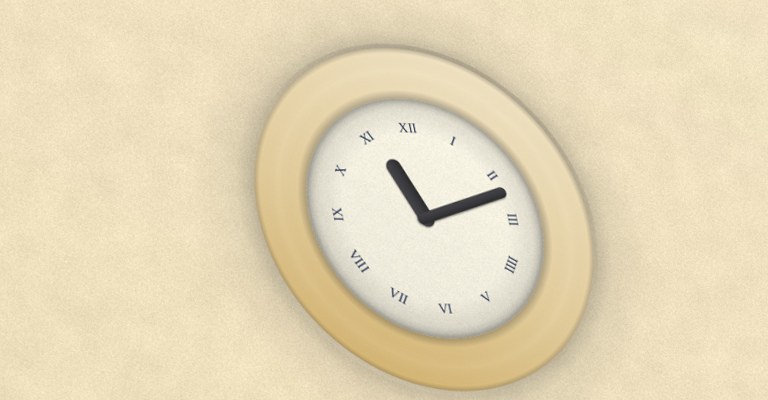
**11:12**
